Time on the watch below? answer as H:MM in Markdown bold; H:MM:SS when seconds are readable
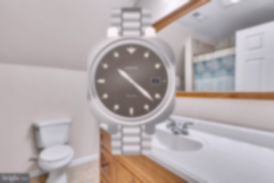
**10:22**
